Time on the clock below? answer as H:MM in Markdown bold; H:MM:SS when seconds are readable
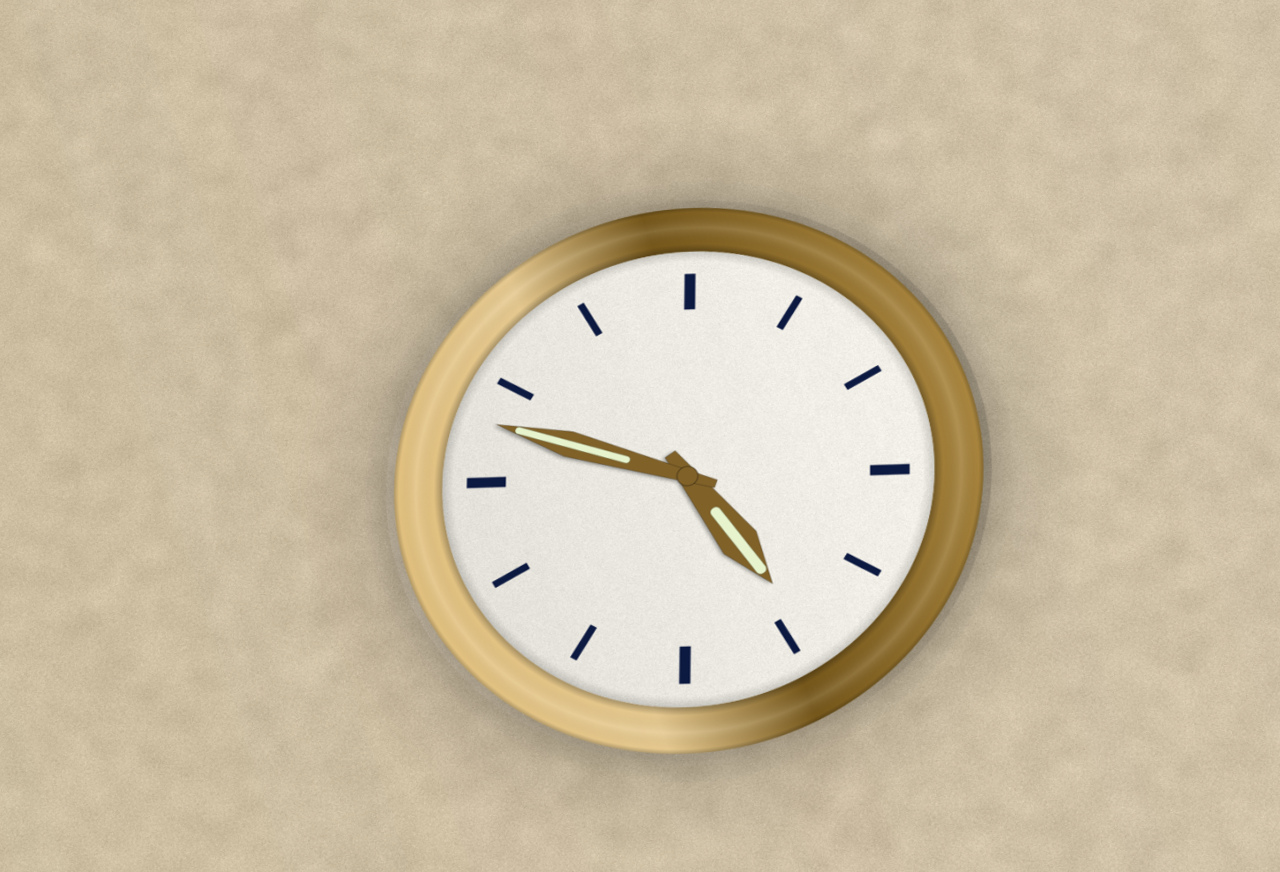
**4:48**
